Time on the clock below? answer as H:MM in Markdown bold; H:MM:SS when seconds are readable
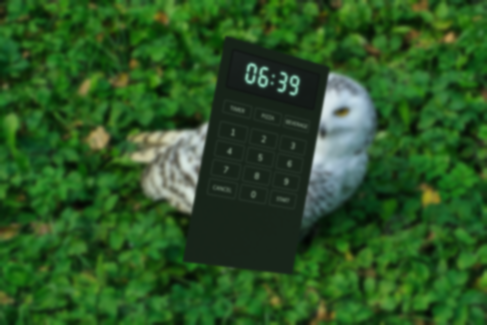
**6:39**
